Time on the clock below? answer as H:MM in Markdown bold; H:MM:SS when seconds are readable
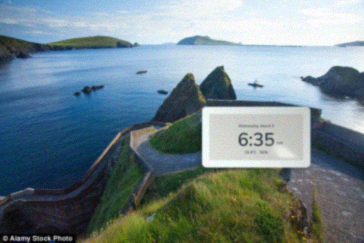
**6:35**
